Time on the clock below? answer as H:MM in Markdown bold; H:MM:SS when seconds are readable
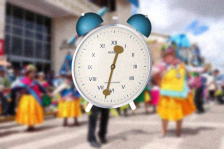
**12:32**
